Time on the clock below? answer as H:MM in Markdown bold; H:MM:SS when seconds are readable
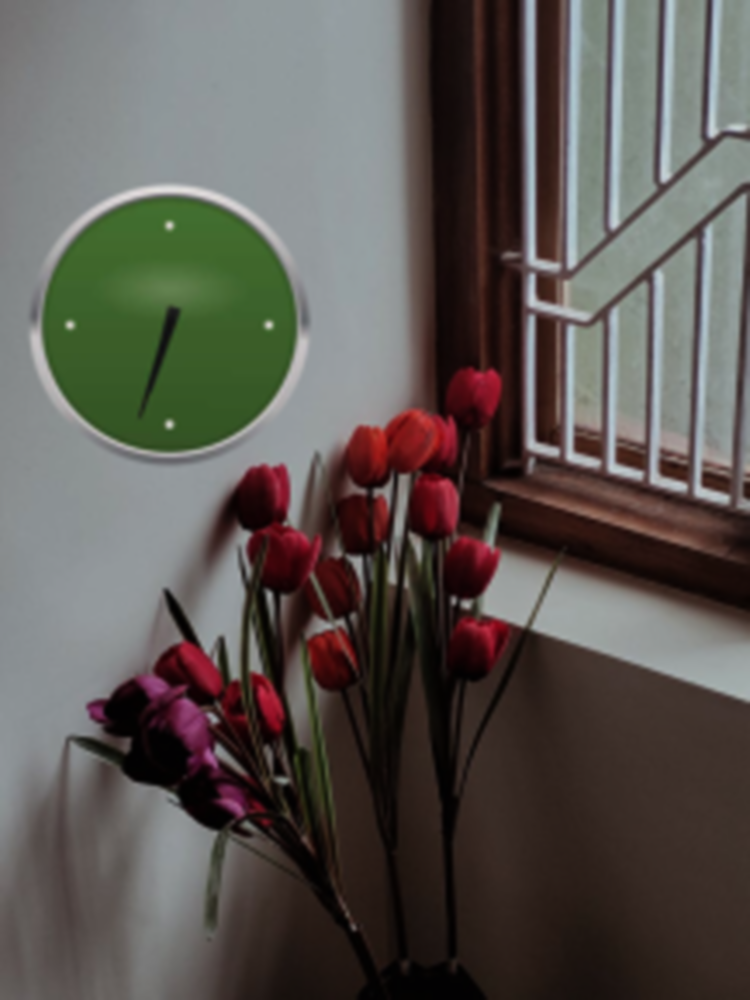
**6:33**
